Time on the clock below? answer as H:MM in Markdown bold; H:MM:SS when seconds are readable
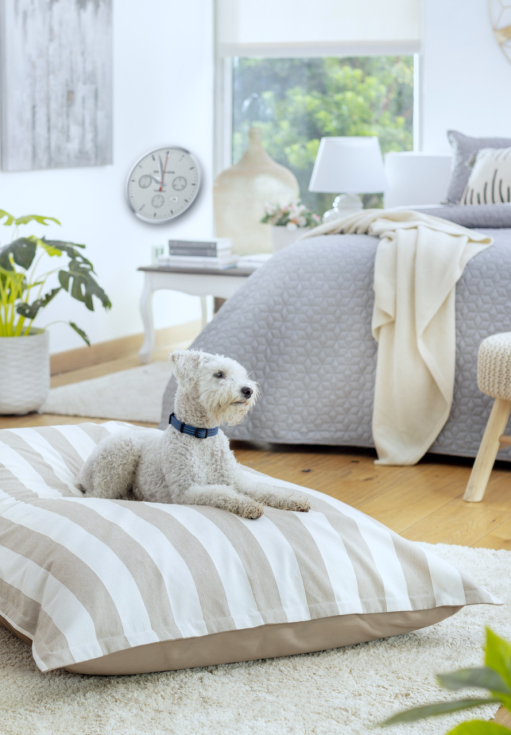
**9:57**
